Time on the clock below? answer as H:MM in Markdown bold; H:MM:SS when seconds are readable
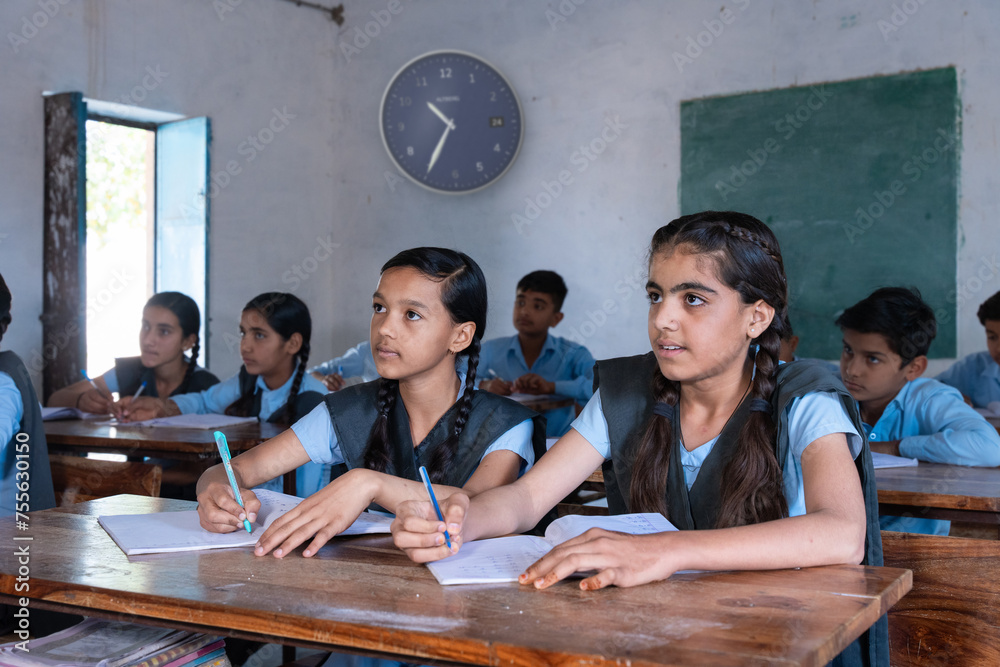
**10:35**
